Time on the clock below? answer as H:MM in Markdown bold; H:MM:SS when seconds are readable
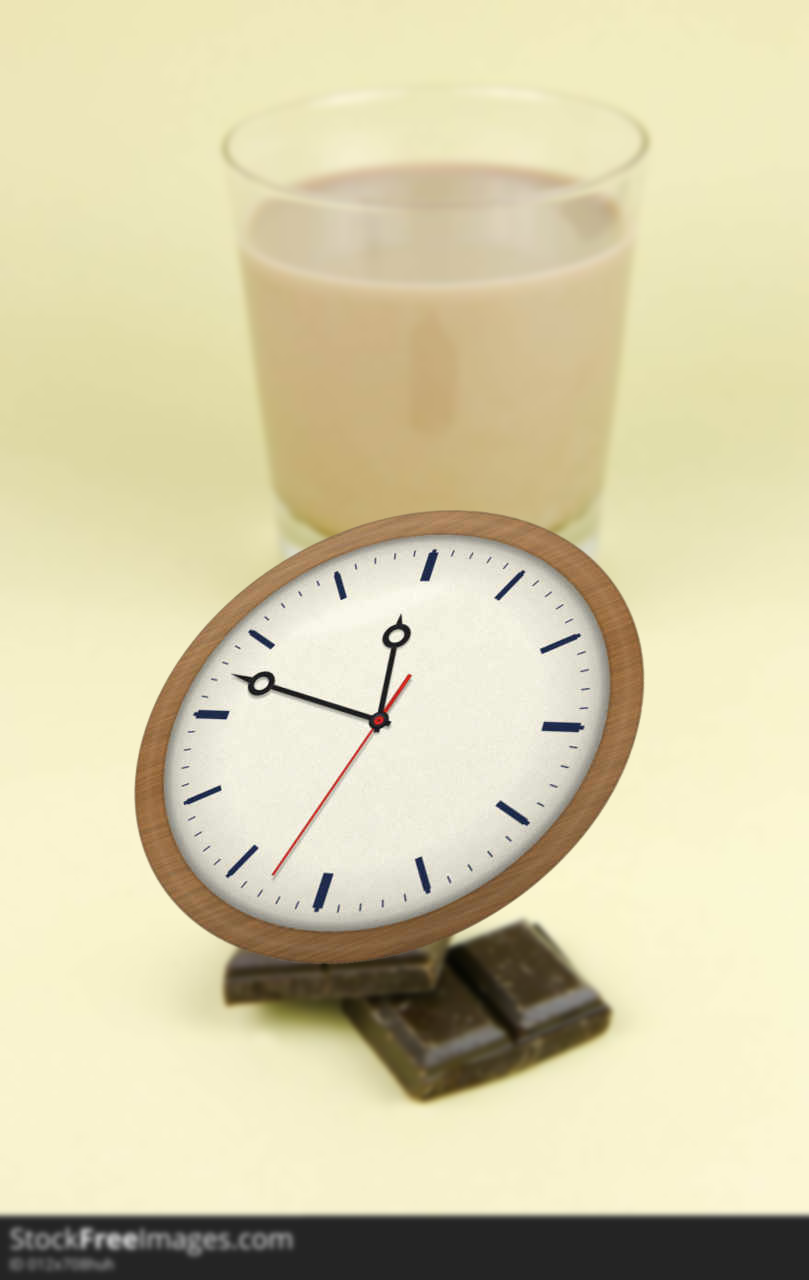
**11:47:33**
